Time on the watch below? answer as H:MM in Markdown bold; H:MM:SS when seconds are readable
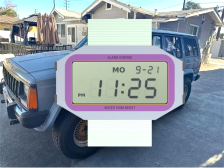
**11:25**
